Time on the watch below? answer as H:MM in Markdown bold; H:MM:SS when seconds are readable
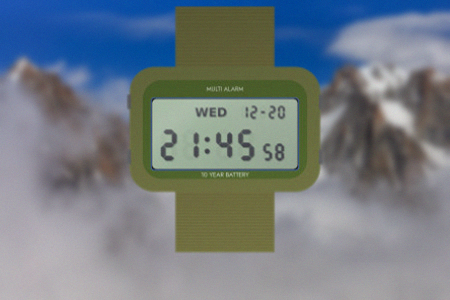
**21:45:58**
